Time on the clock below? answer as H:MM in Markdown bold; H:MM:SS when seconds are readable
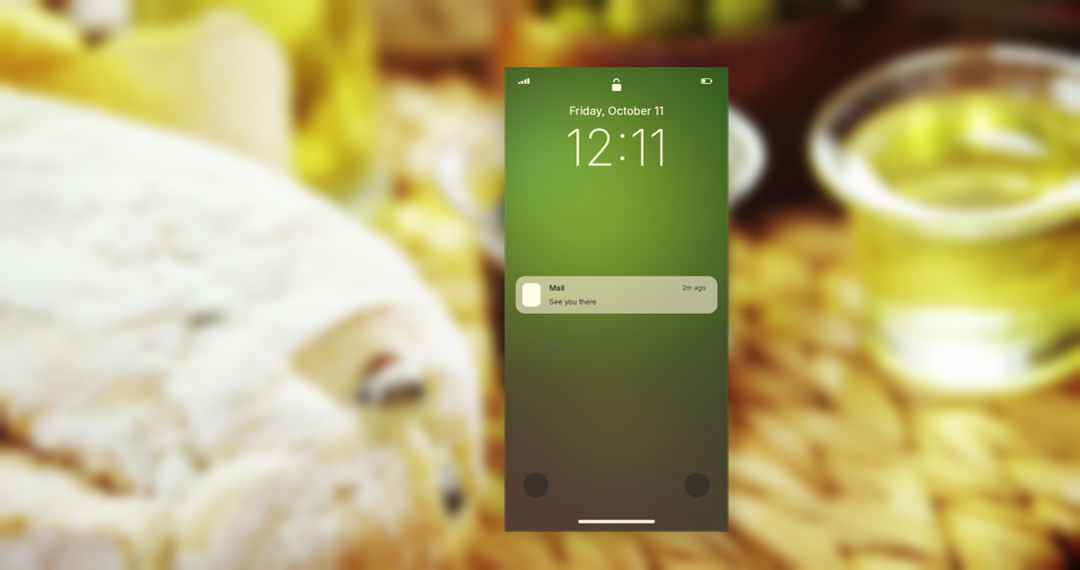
**12:11**
